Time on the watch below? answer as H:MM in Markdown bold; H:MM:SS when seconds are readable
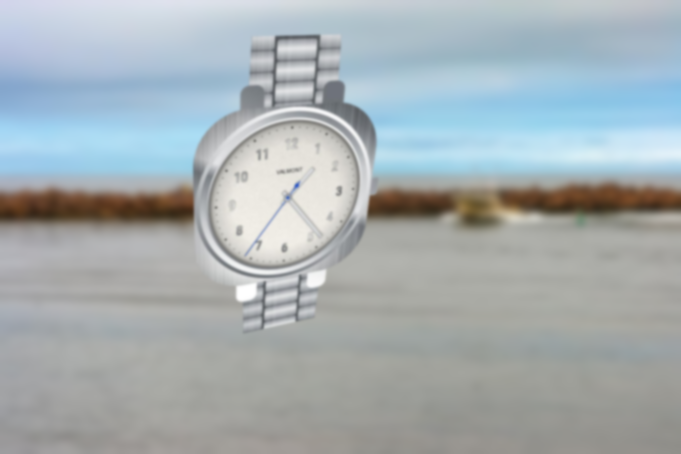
**1:23:36**
